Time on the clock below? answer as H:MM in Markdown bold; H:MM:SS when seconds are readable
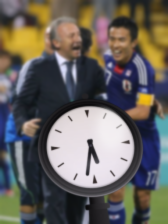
**5:32**
